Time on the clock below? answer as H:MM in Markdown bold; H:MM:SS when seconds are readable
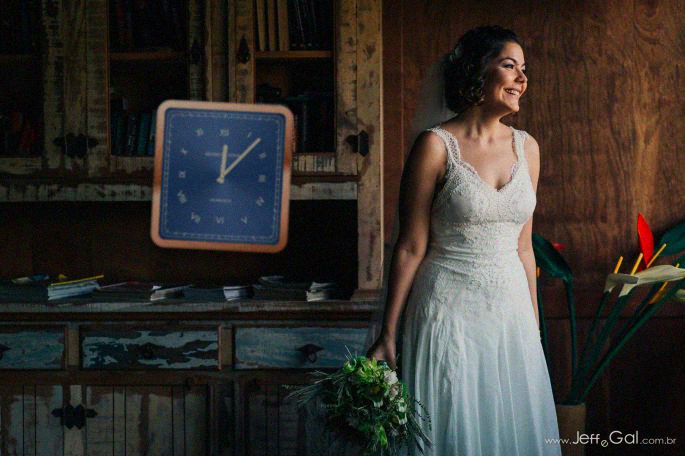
**12:07**
